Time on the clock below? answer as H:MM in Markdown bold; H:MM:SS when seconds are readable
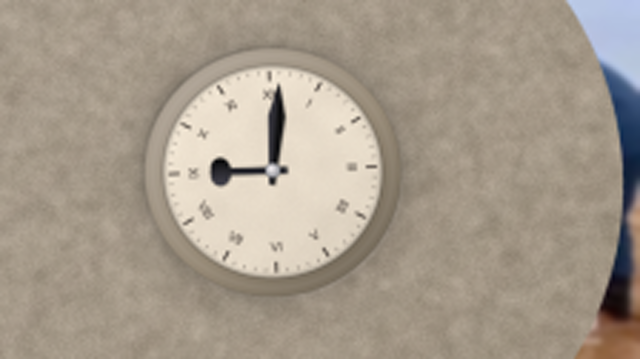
**9:01**
